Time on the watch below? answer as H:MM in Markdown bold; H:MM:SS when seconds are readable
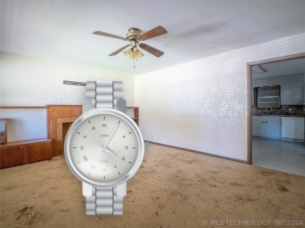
**4:05**
